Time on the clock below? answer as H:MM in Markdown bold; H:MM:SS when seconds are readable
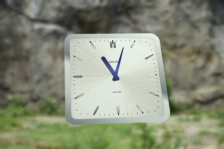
**11:03**
